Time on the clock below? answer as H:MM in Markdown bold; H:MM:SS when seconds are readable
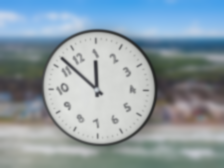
**12:57**
